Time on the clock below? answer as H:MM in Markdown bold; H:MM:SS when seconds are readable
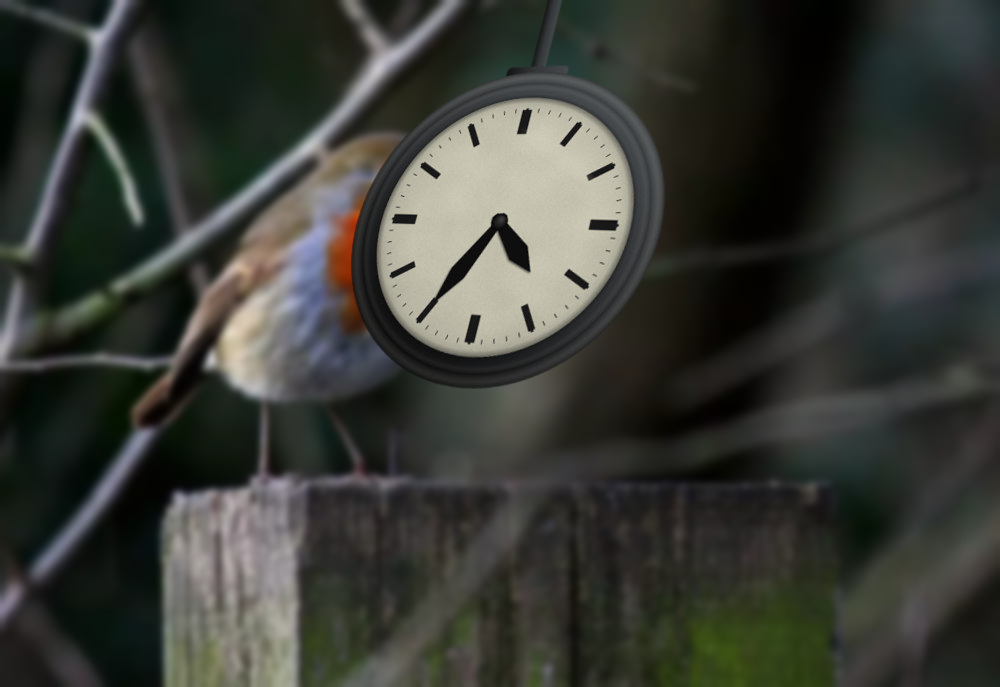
**4:35**
